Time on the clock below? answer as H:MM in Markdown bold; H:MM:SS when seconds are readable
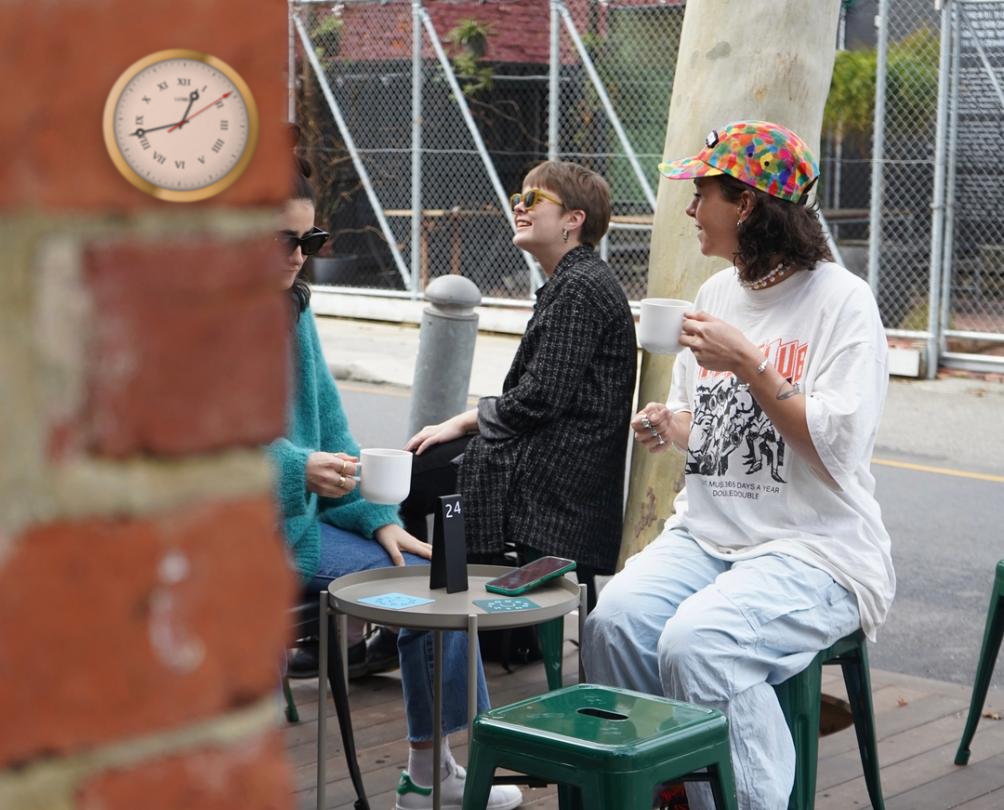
**12:42:09**
